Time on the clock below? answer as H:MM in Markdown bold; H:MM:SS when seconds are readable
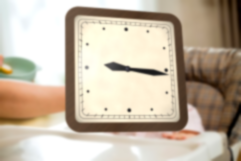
**9:16**
